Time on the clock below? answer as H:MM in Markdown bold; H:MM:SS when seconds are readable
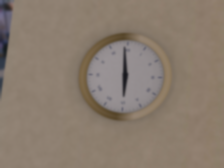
**5:59**
